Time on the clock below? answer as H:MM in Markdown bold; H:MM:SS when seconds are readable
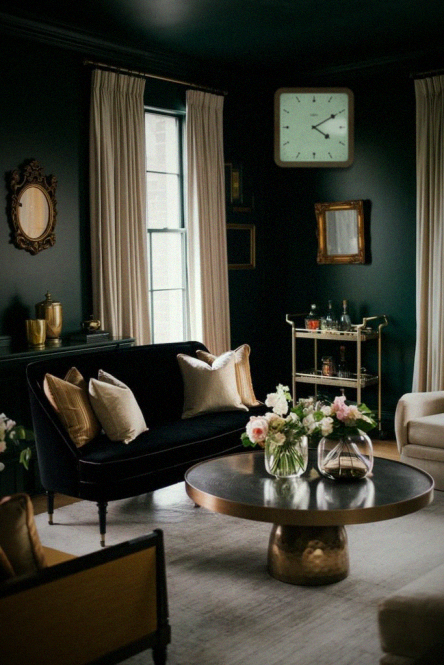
**4:10**
